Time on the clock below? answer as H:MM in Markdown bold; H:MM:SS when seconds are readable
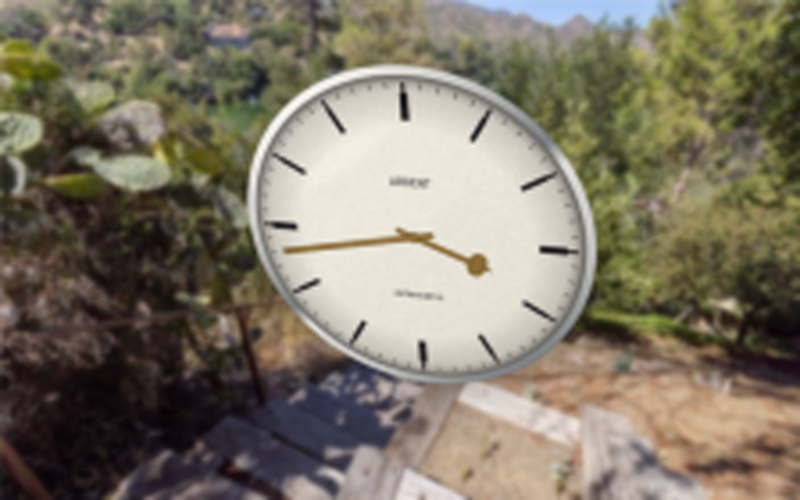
**3:43**
